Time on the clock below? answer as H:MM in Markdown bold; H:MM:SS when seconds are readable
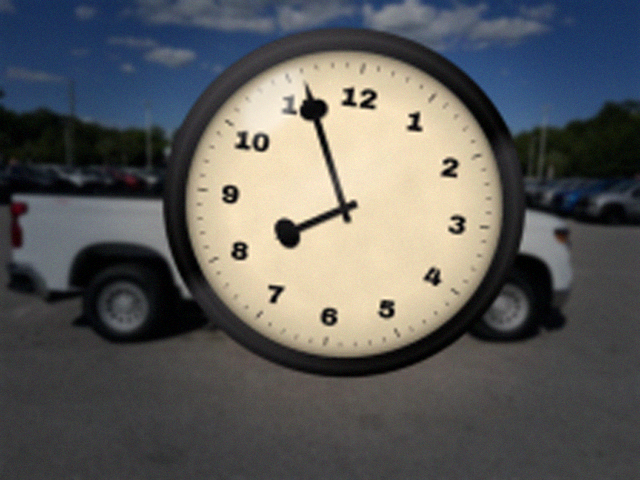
**7:56**
